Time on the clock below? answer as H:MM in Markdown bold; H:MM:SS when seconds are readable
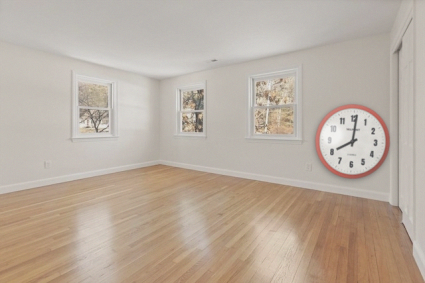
**8:01**
